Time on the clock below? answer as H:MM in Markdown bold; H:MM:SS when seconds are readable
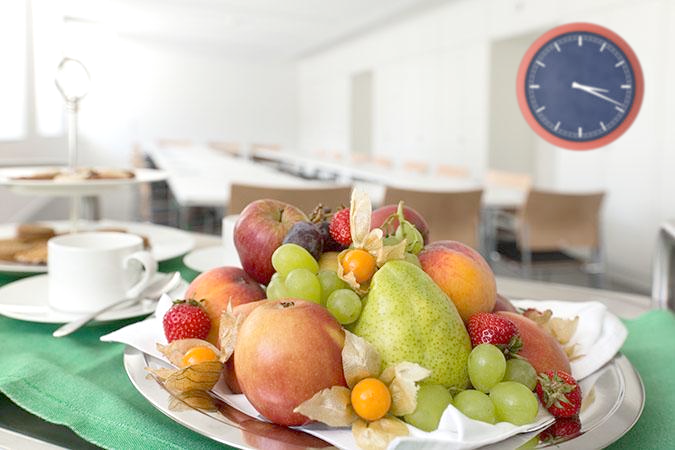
**3:19**
